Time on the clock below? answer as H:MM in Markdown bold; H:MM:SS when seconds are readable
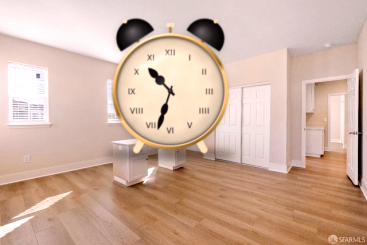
**10:33**
